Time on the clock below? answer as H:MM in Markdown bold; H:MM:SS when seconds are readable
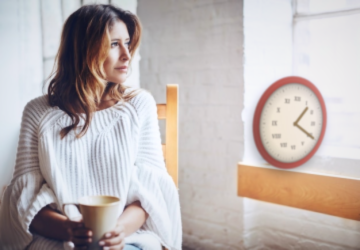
**1:20**
